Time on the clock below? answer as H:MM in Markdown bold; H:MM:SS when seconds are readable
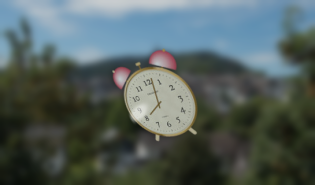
**8:02**
